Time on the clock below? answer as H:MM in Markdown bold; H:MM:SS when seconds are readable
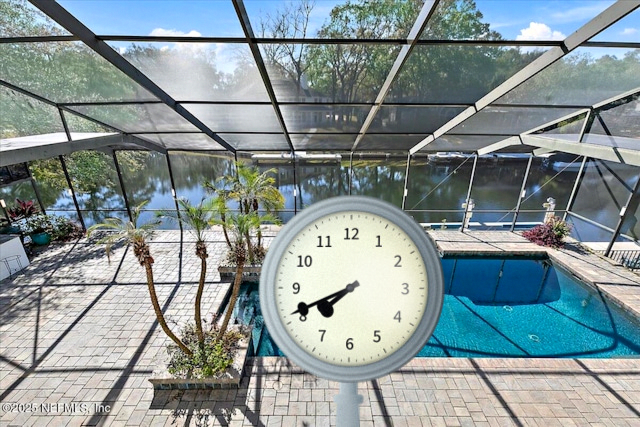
**7:41**
